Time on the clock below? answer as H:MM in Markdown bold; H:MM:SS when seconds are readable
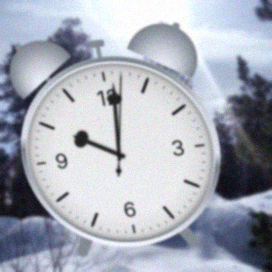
**10:01:02**
